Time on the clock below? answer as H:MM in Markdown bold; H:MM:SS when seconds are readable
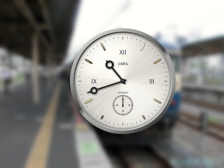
**10:42**
